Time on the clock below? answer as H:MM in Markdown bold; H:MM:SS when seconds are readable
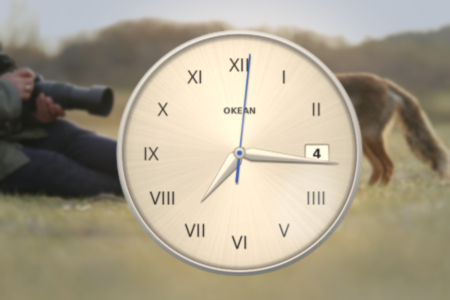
**7:16:01**
